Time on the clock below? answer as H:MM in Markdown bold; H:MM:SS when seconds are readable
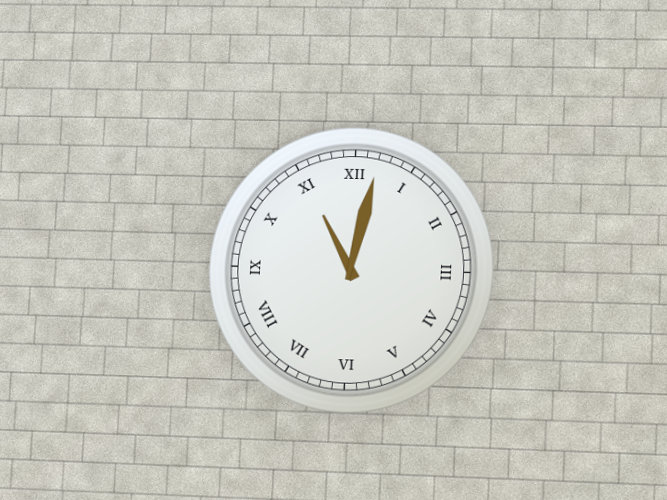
**11:02**
